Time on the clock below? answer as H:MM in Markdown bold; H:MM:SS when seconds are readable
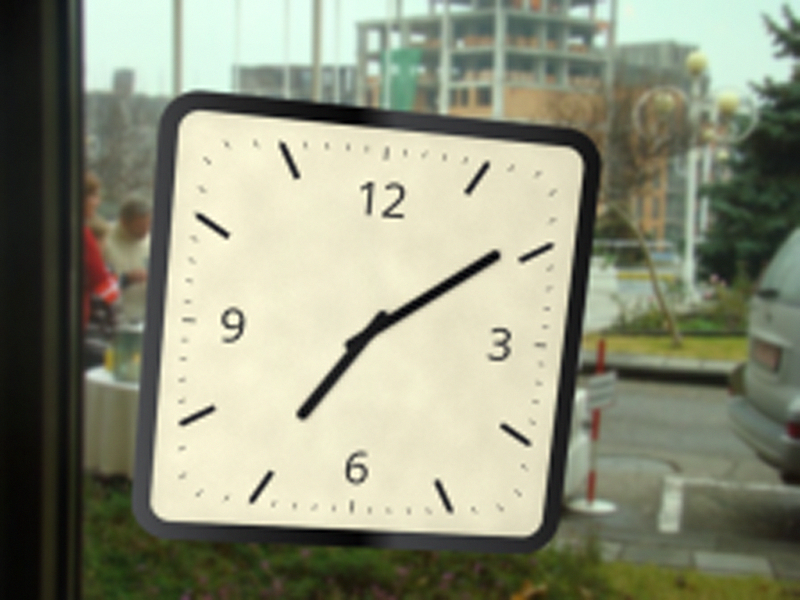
**7:09**
